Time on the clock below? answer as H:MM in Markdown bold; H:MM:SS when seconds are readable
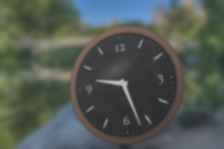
**9:27**
